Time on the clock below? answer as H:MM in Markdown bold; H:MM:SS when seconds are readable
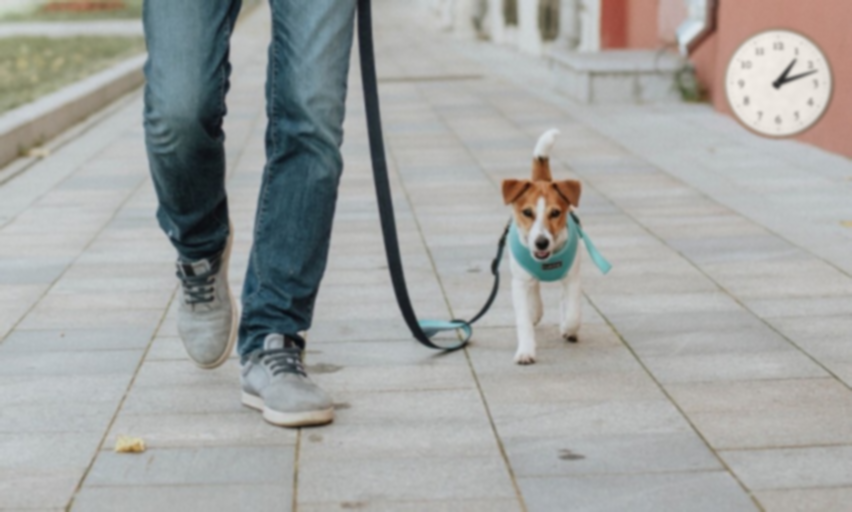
**1:12**
